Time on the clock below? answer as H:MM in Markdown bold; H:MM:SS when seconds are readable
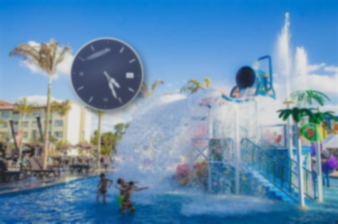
**4:26**
